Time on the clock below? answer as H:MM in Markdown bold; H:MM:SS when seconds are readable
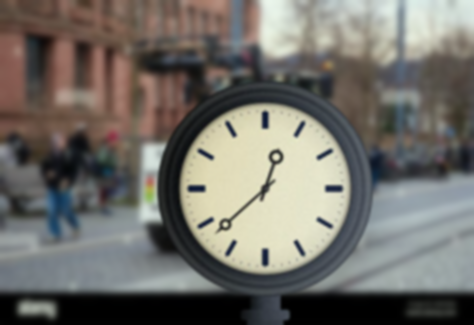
**12:38**
